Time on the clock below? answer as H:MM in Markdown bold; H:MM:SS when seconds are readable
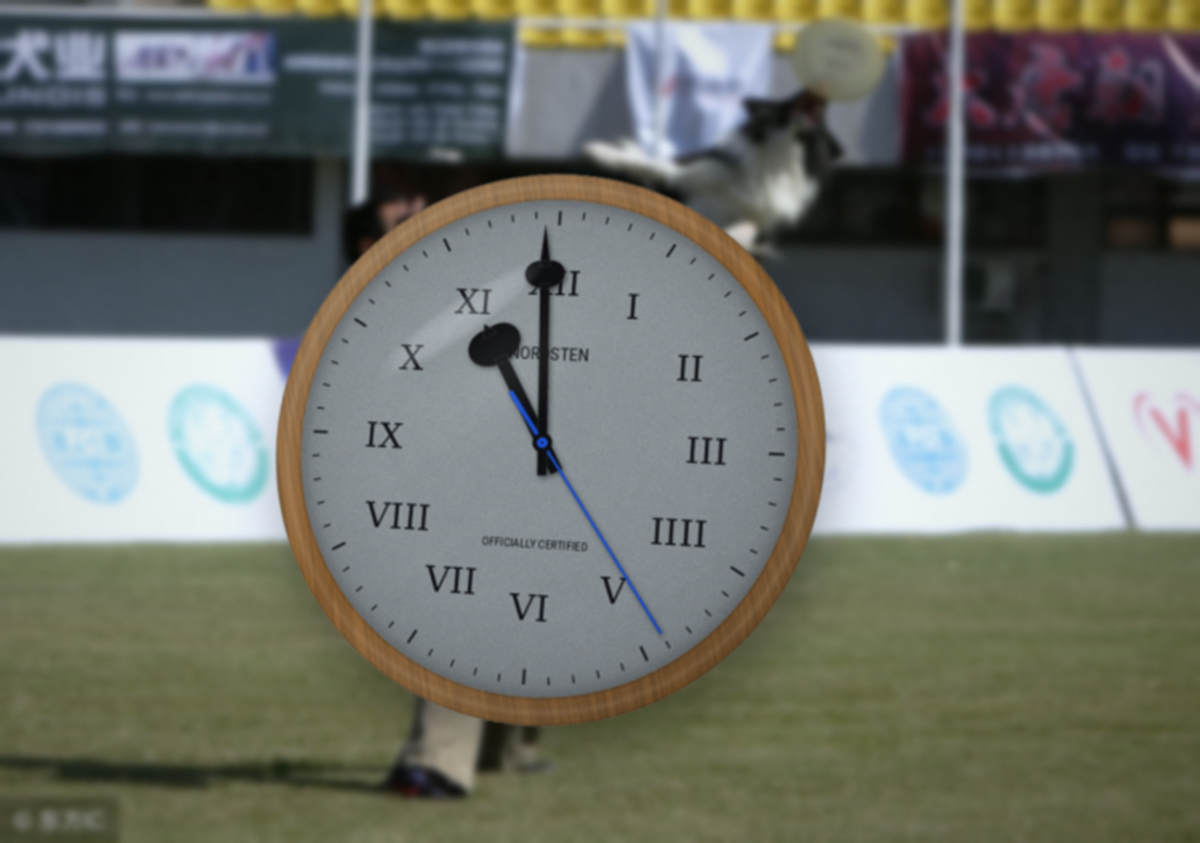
**10:59:24**
